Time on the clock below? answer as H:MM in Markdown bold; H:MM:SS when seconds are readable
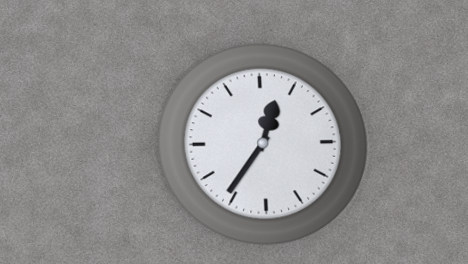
**12:36**
